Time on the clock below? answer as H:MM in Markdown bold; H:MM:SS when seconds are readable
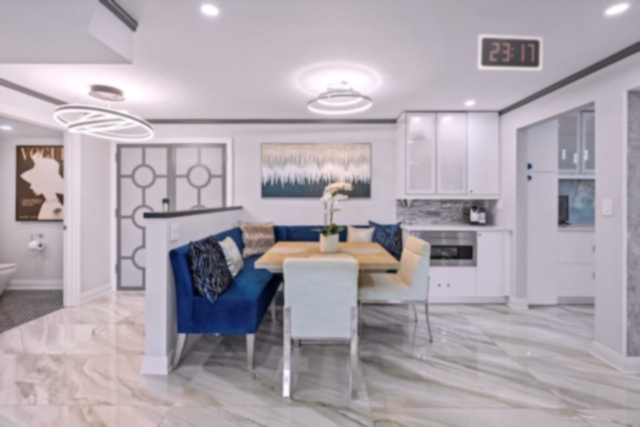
**23:17**
